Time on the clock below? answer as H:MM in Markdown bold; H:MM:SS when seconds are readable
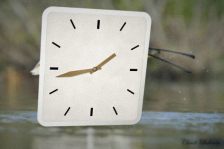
**1:43**
